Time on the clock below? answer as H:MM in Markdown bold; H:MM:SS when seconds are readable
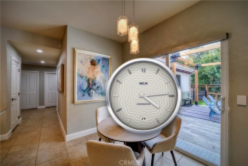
**4:14**
